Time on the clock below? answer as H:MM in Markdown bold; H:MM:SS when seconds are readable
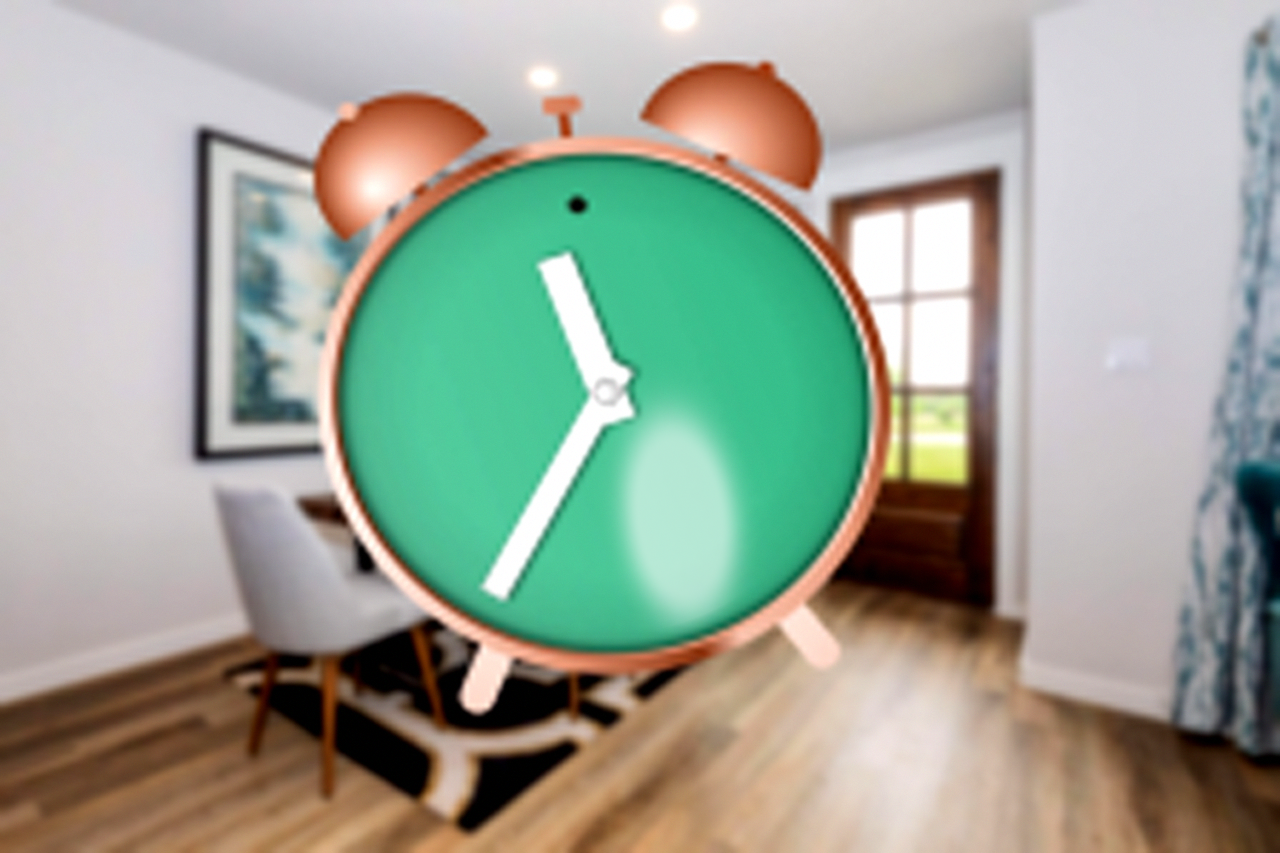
**11:36**
